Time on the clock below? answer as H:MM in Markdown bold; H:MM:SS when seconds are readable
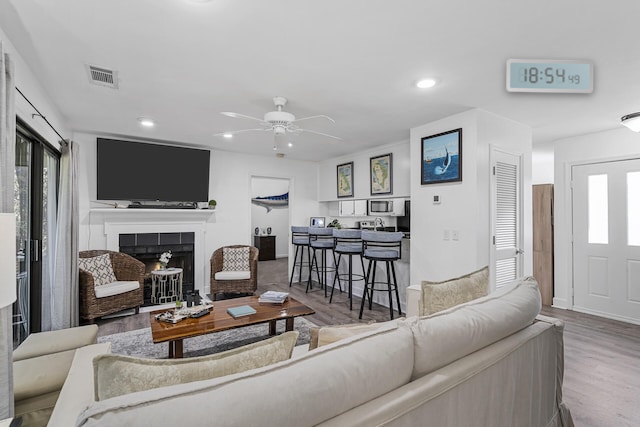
**18:54:49**
